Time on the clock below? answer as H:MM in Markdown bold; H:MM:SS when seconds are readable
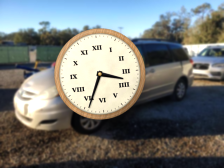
**3:34**
